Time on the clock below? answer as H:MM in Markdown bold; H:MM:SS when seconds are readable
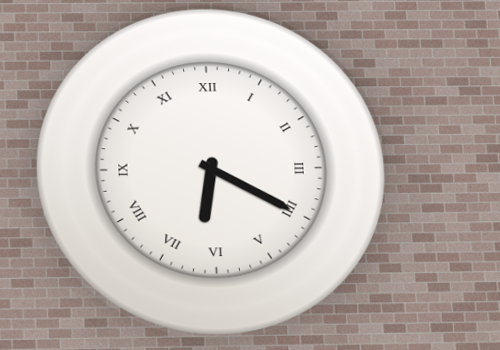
**6:20**
